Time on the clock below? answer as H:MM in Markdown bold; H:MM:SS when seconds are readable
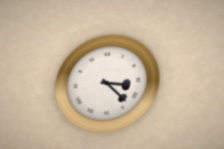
**3:23**
